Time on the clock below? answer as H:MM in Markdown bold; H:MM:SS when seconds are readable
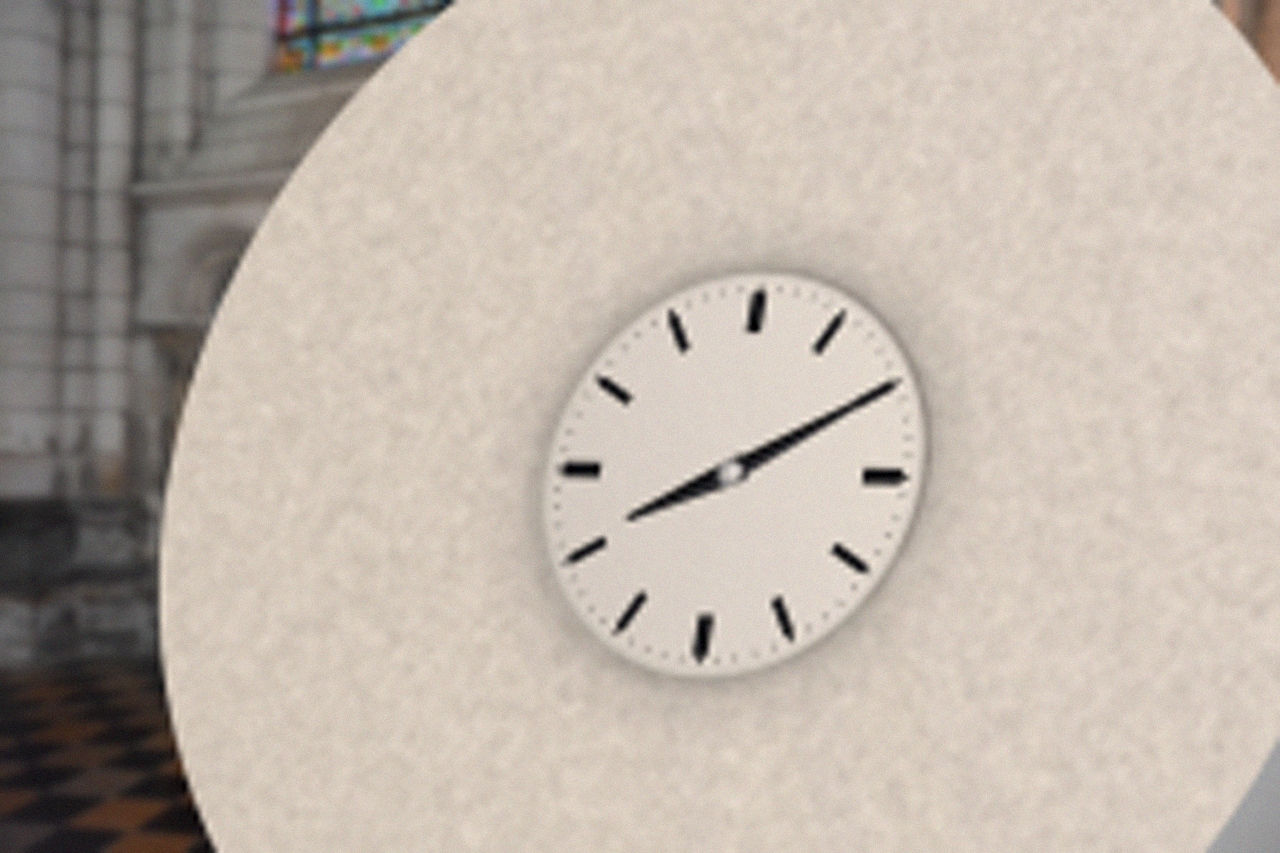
**8:10**
